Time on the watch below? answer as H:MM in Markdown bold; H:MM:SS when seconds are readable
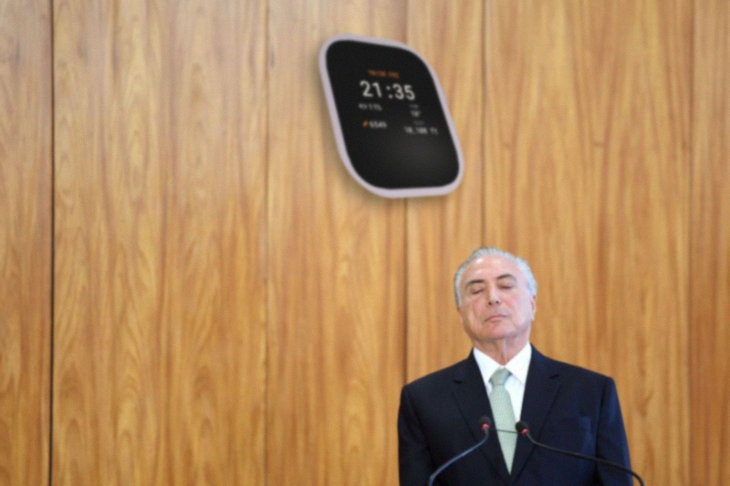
**21:35**
